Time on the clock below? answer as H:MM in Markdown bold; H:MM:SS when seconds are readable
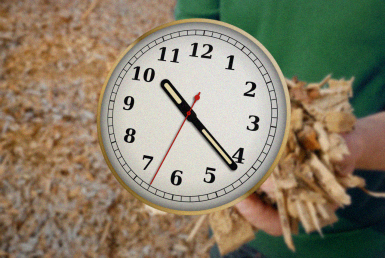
**10:21:33**
